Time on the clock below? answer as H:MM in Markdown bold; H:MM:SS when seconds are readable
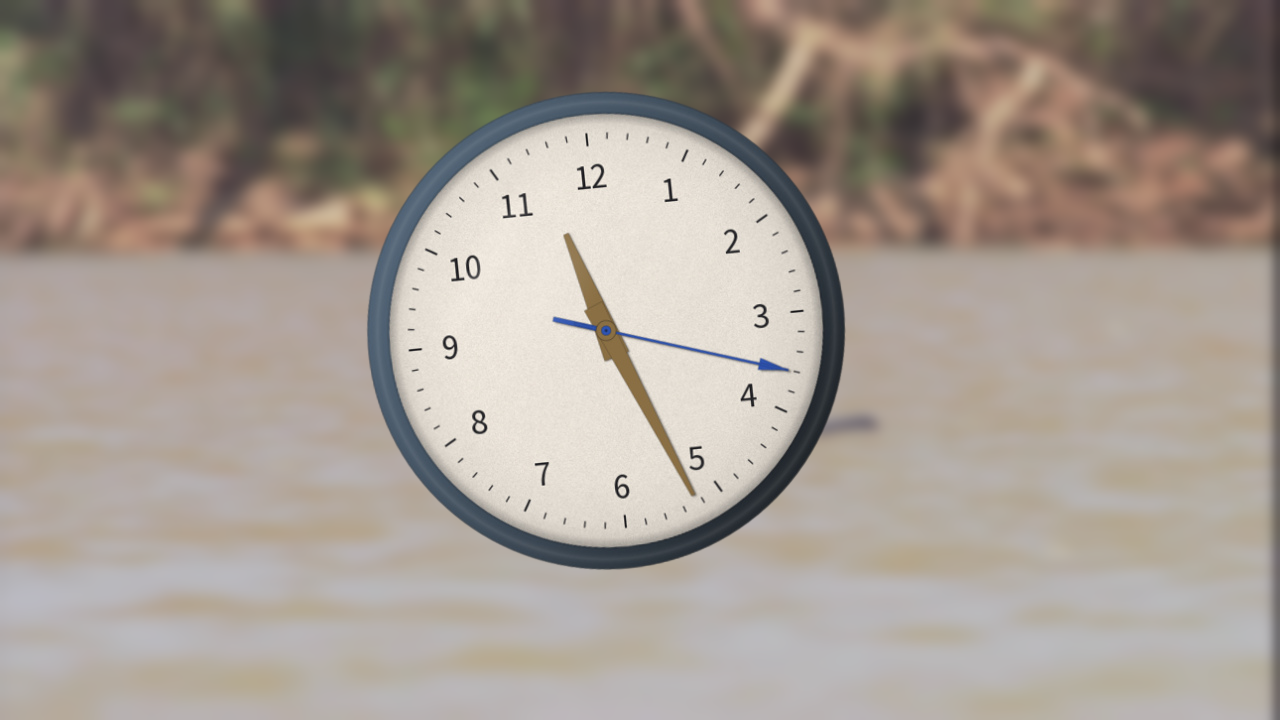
**11:26:18**
